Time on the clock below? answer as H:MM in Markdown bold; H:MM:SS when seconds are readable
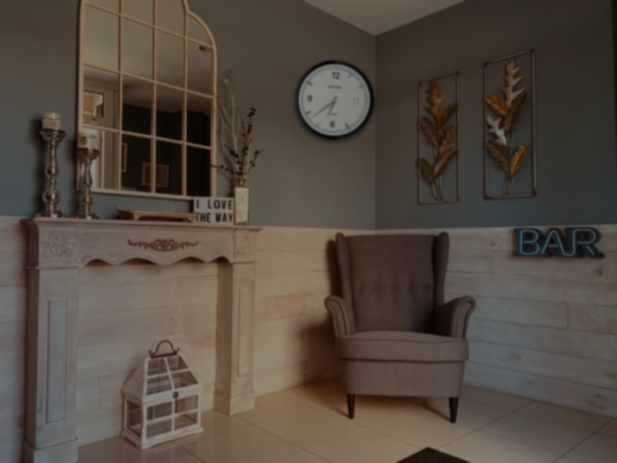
**6:38**
